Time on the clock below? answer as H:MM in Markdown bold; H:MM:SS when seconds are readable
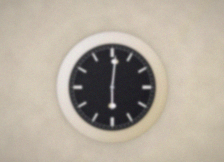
**6:01**
